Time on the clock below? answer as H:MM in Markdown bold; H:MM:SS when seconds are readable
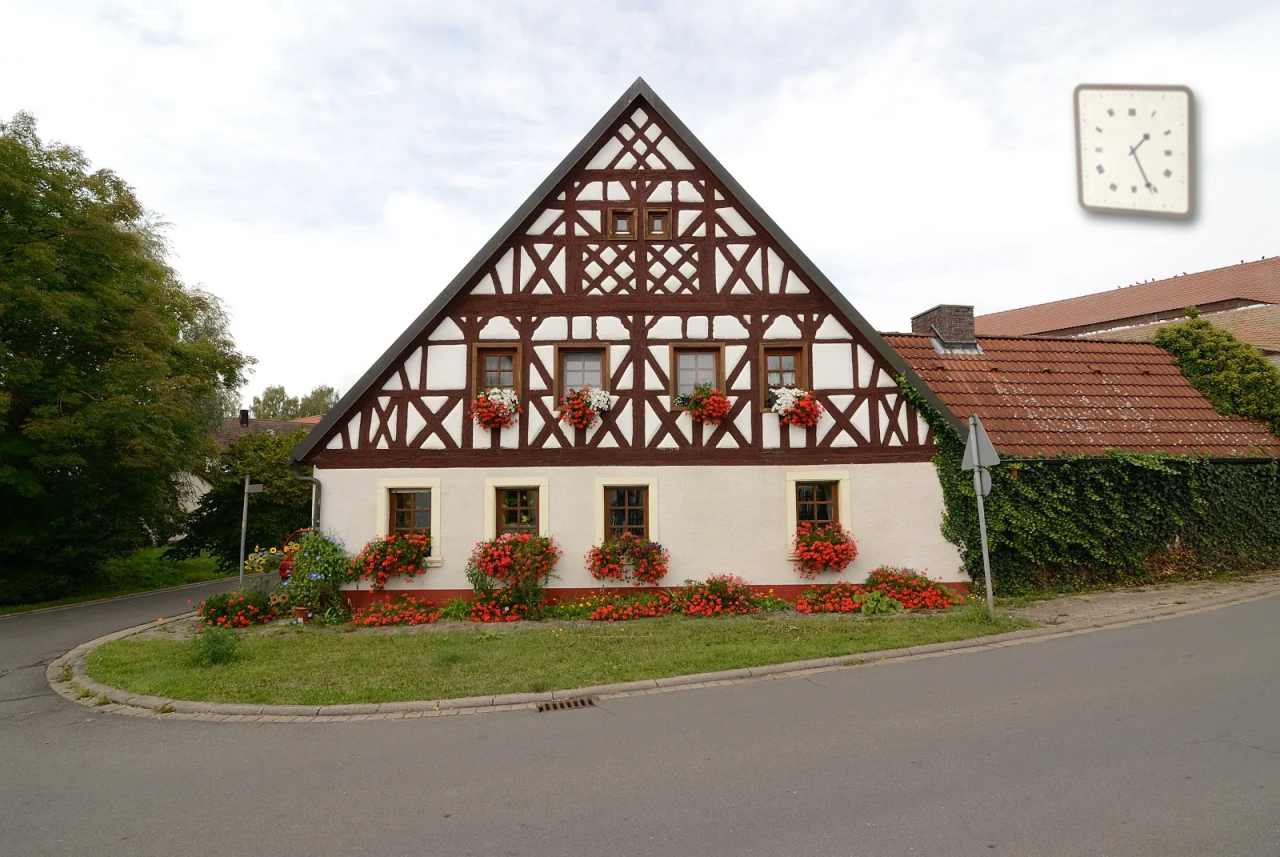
**1:26**
